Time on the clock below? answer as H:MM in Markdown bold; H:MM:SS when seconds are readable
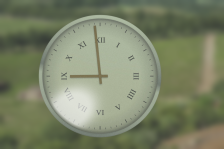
**8:59**
